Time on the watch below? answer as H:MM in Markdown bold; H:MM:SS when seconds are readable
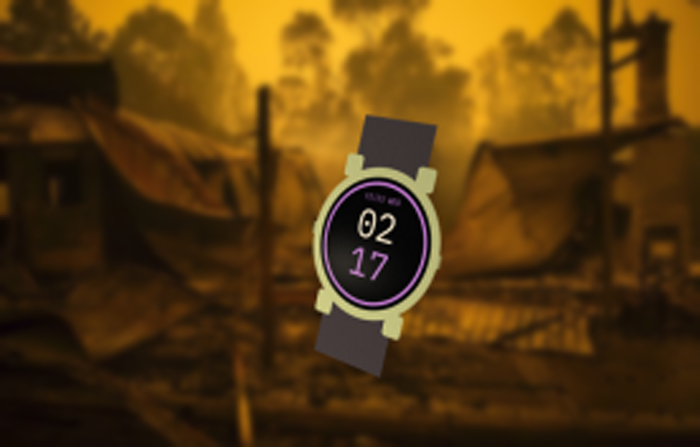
**2:17**
